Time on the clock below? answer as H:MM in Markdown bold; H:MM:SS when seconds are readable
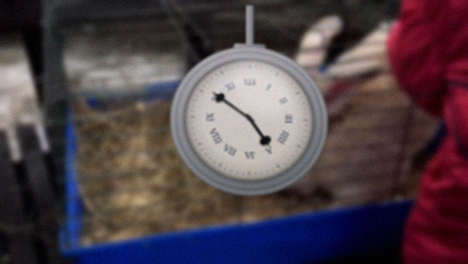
**4:51**
